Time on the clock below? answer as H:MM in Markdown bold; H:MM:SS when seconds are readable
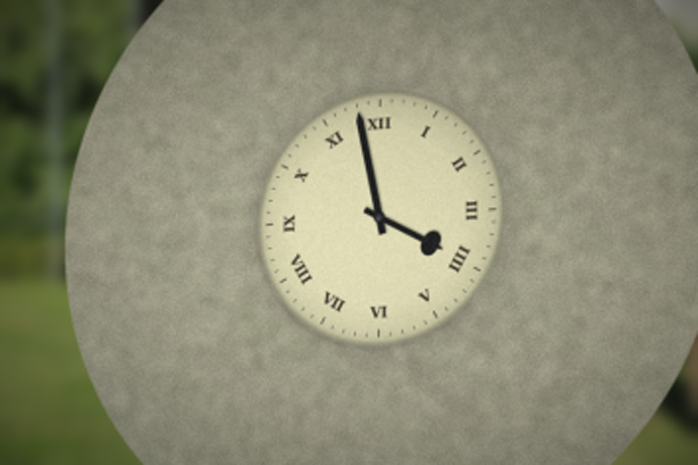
**3:58**
